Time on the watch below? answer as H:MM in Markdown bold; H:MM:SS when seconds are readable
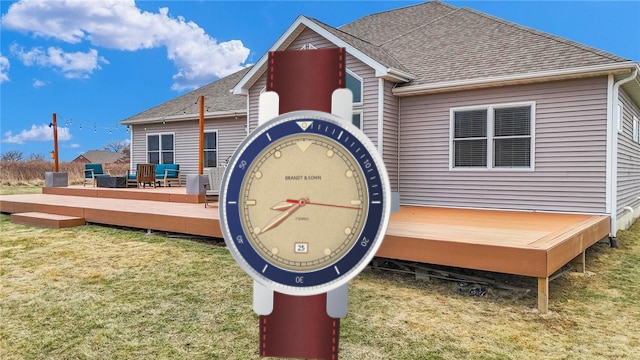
**8:39:16**
